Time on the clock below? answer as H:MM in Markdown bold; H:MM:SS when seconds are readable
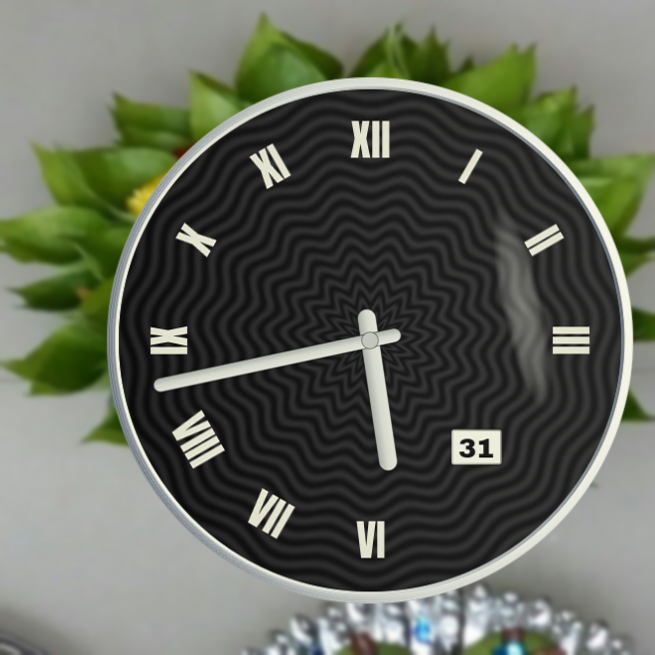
**5:43**
